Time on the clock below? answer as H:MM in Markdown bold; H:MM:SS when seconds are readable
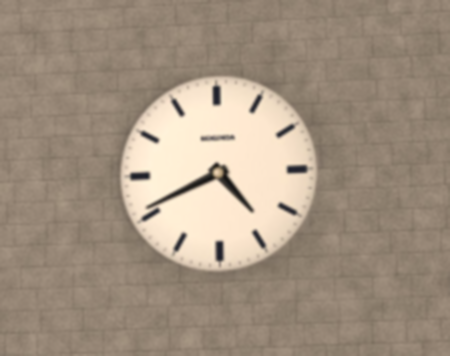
**4:41**
